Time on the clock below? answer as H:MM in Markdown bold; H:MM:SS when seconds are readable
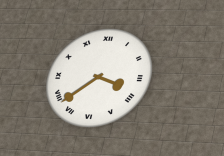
**3:38**
